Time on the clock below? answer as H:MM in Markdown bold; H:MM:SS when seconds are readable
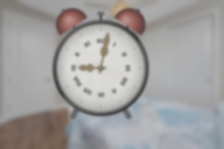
**9:02**
